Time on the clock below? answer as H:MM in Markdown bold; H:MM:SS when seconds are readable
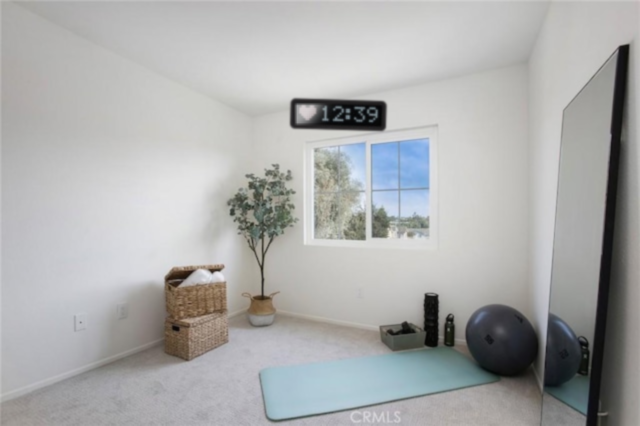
**12:39**
